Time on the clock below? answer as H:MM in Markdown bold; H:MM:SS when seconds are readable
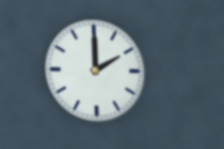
**2:00**
